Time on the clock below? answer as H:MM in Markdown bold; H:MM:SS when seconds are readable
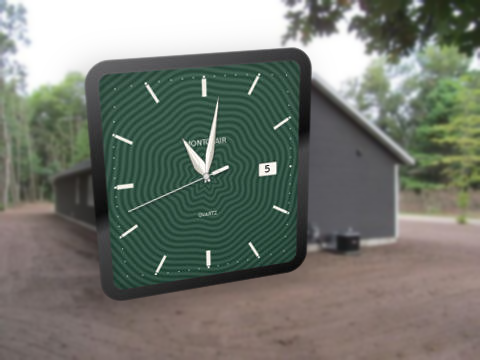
**11:01:42**
